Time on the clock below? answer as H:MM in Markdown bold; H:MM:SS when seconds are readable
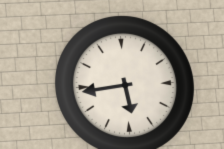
**5:44**
